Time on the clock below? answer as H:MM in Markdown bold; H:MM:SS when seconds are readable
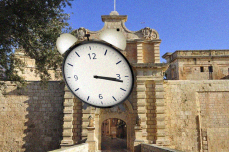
**3:17**
